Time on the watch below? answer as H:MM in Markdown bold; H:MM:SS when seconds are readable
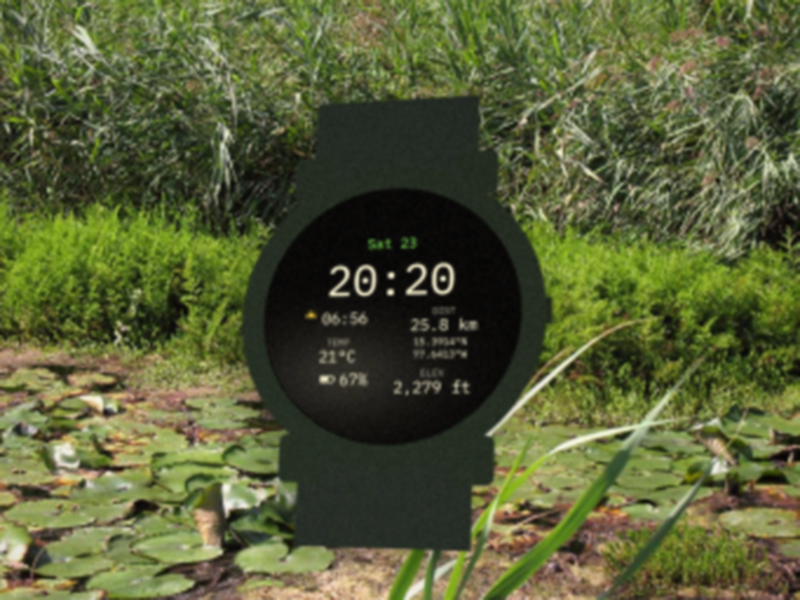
**20:20**
